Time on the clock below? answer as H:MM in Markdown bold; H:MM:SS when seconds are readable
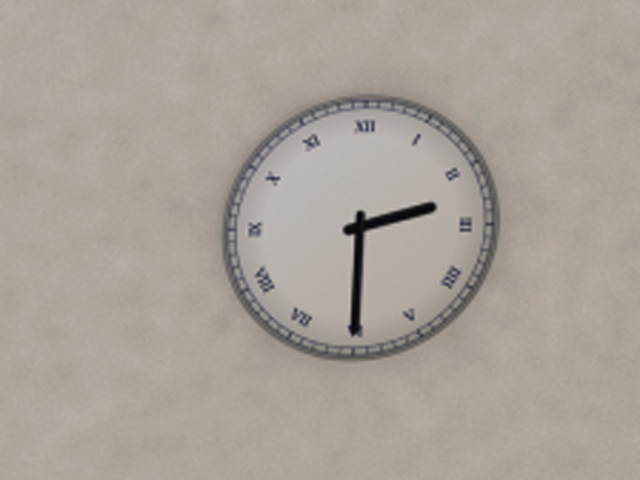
**2:30**
